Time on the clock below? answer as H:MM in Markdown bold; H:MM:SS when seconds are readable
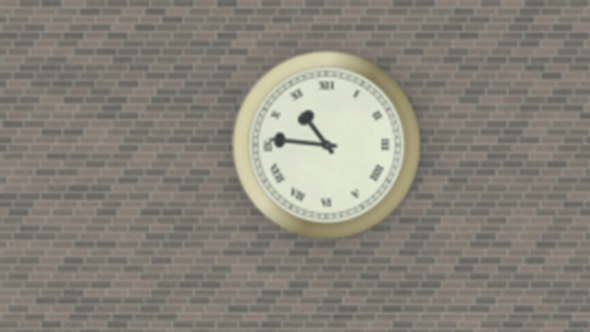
**10:46**
